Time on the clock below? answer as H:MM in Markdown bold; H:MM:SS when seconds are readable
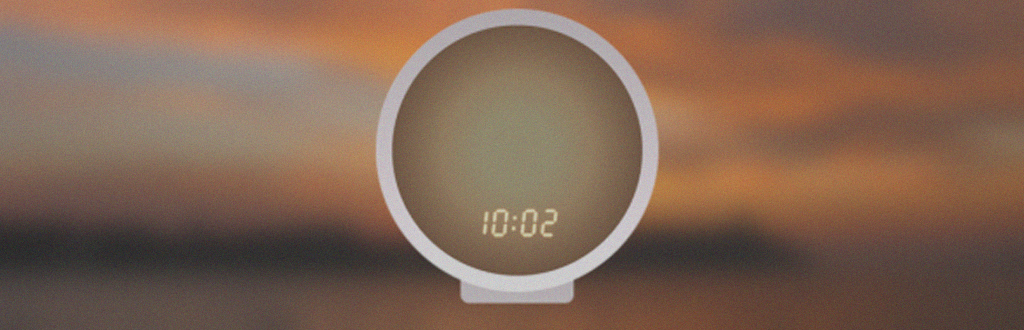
**10:02**
